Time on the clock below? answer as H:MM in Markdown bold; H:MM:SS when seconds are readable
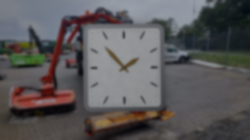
**1:53**
